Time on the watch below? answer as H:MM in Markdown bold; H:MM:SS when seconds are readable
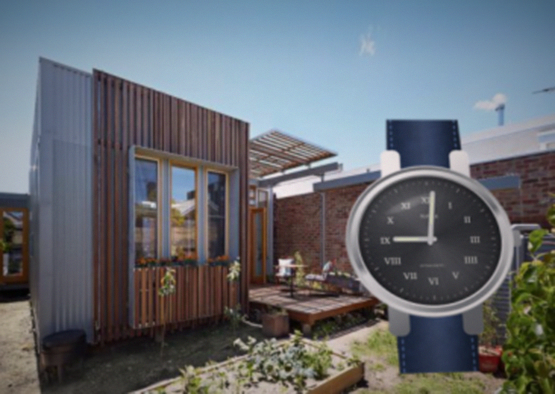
**9:01**
